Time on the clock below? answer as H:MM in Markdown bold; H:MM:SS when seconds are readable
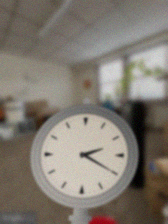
**2:20**
